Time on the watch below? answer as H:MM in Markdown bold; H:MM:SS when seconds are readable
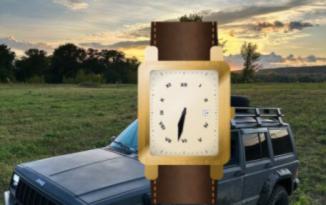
**6:32**
